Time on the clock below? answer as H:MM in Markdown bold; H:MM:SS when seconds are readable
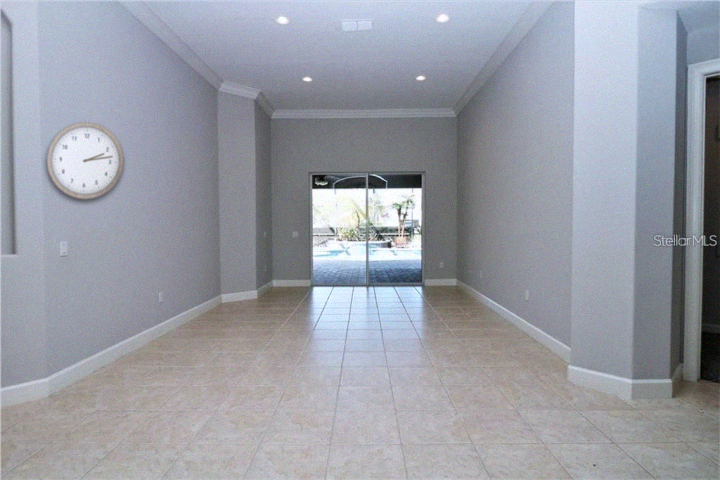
**2:13**
